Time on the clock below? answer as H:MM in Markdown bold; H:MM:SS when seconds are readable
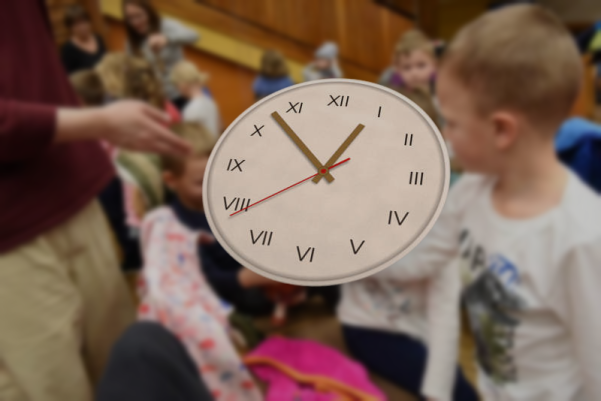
**12:52:39**
